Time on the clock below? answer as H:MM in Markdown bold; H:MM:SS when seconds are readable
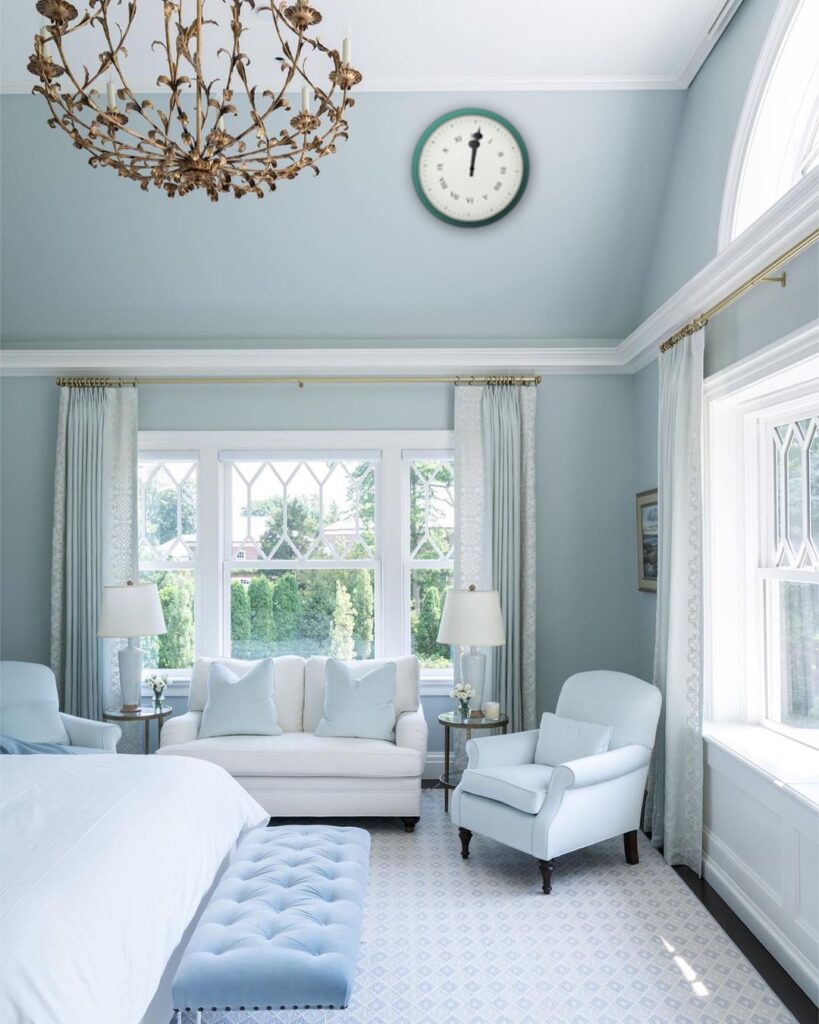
**12:01**
